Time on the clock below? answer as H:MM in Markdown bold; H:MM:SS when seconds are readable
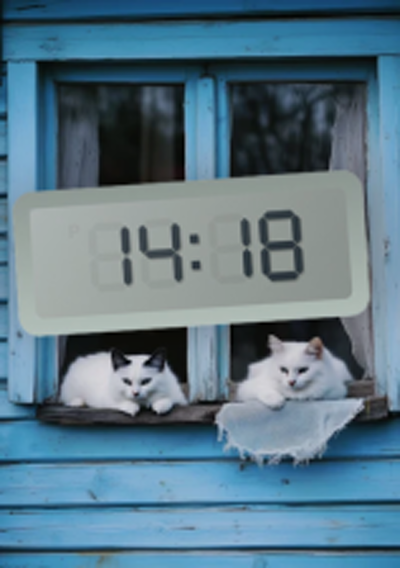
**14:18**
